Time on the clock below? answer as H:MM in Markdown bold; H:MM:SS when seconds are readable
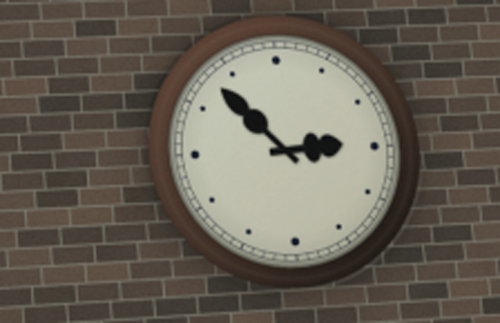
**2:53**
